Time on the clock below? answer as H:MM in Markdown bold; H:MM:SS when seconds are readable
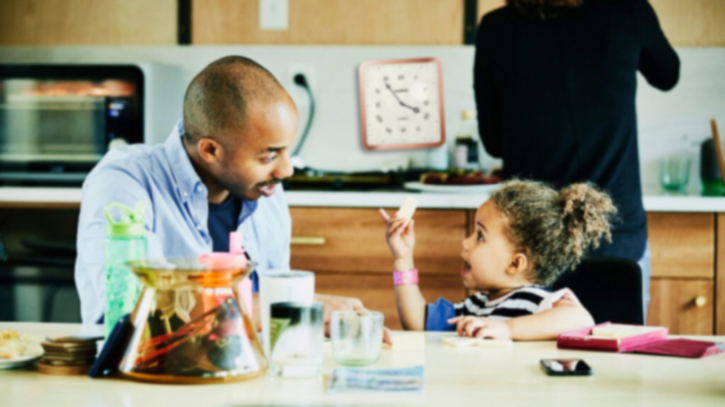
**3:54**
